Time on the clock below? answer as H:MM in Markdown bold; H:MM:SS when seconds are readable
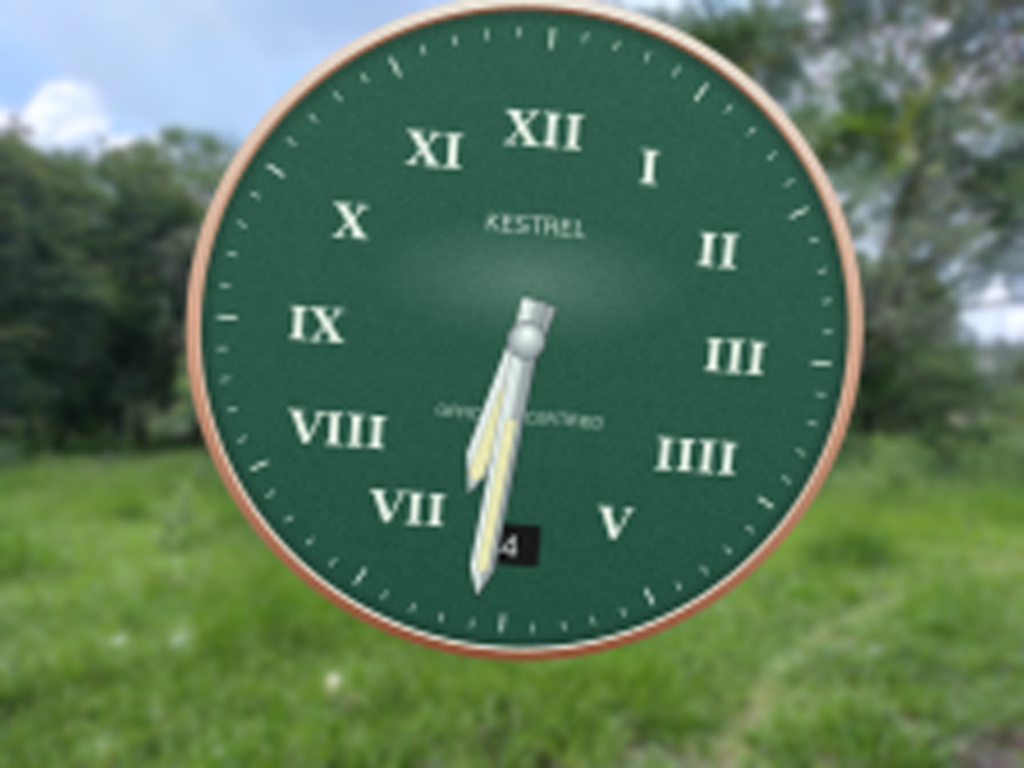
**6:31**
